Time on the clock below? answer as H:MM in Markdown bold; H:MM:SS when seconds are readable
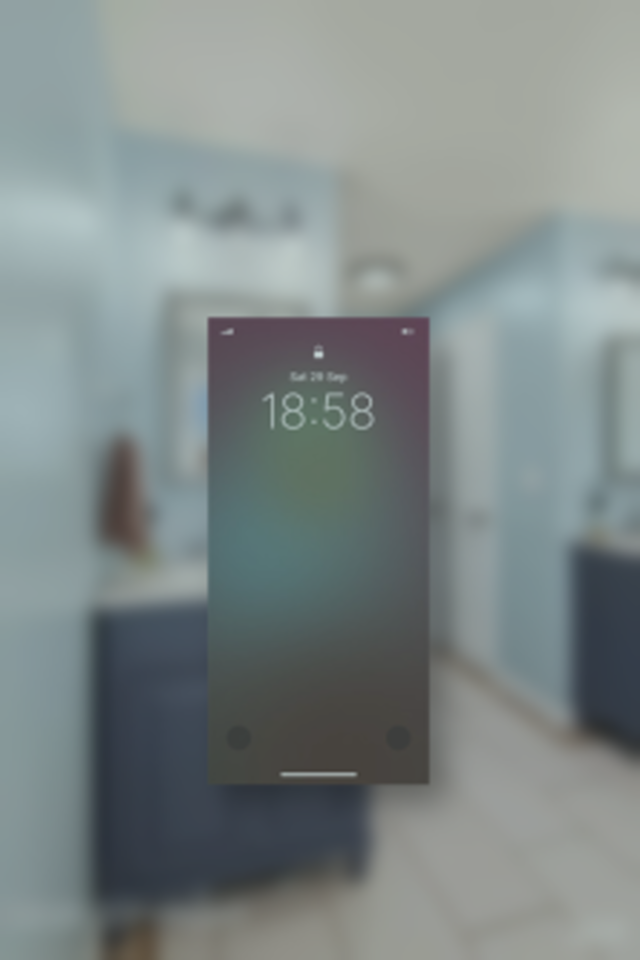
**18:58**
